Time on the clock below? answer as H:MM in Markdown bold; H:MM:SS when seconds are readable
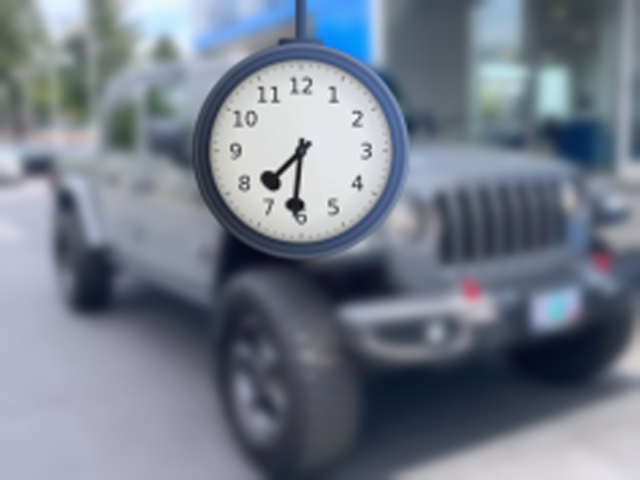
**7:31**
